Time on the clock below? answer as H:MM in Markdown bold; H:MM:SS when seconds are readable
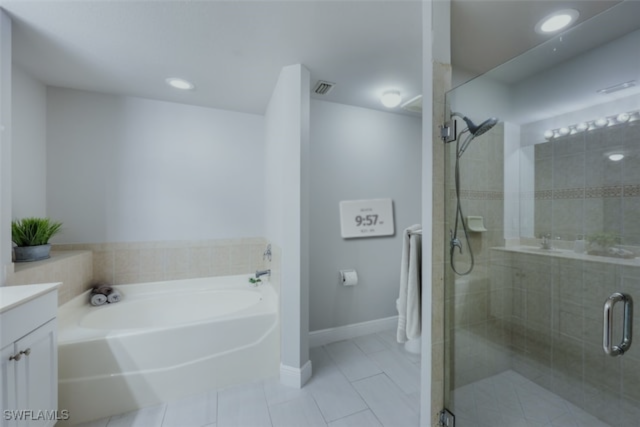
**9:57**
